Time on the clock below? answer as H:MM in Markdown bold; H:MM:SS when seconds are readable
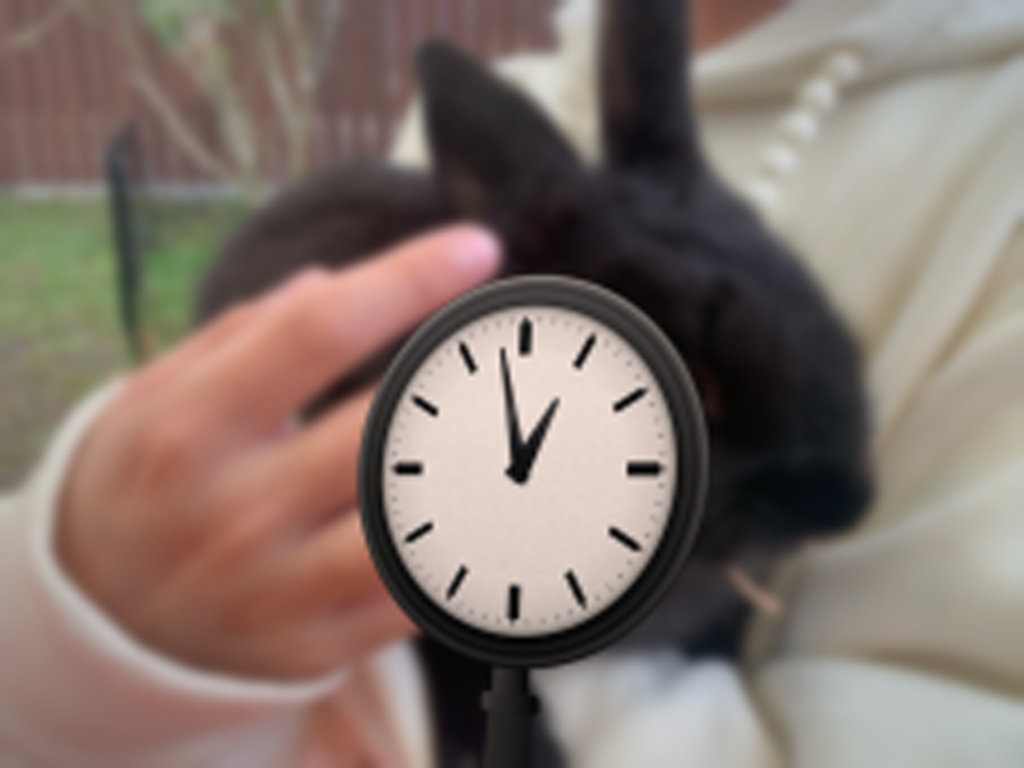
**12:58**
